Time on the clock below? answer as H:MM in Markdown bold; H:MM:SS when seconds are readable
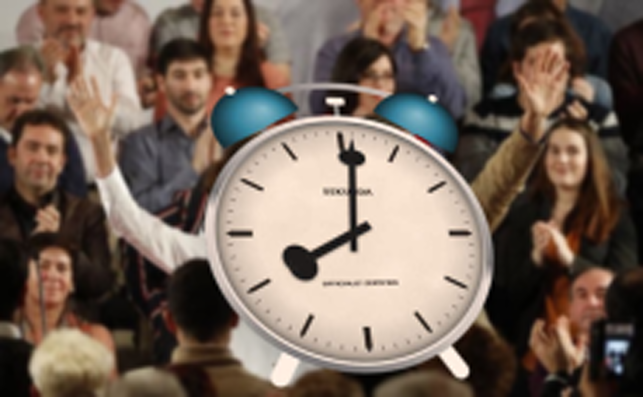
**8:01**
